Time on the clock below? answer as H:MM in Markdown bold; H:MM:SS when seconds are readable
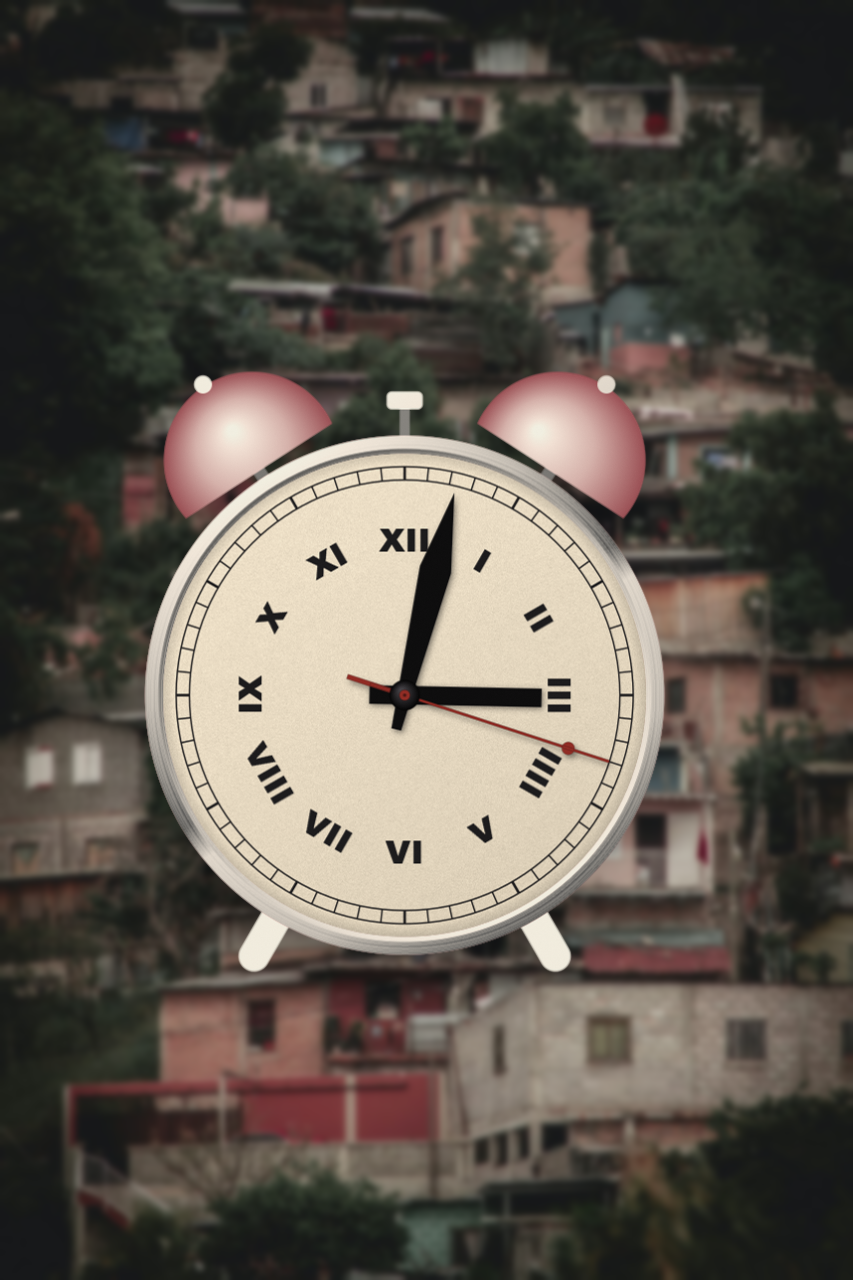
**3:02:18**
